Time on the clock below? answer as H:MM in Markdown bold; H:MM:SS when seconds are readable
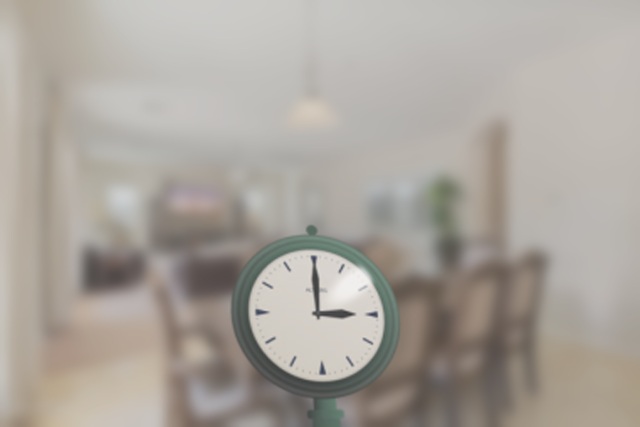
**3:00**
